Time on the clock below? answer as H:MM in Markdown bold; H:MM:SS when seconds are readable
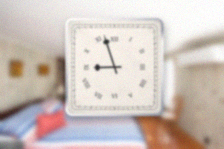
**8:57**
